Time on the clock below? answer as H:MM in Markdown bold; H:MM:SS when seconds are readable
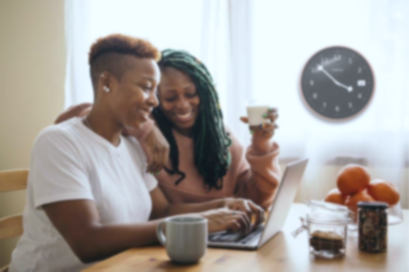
**3:52**
